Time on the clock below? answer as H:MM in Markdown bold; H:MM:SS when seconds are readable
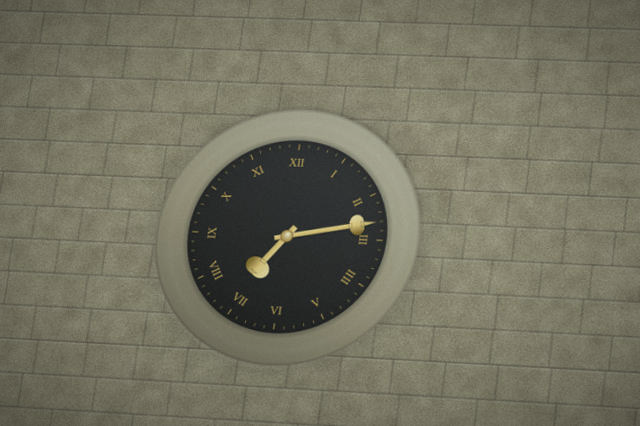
**7:13**
